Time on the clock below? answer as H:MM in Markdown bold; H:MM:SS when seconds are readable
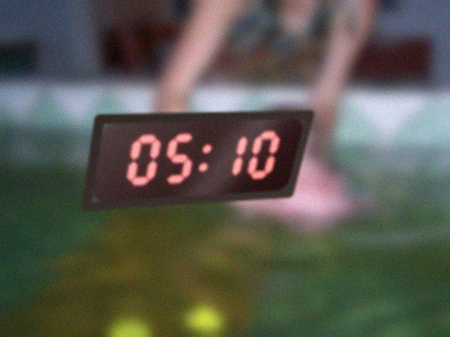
**5:10**
